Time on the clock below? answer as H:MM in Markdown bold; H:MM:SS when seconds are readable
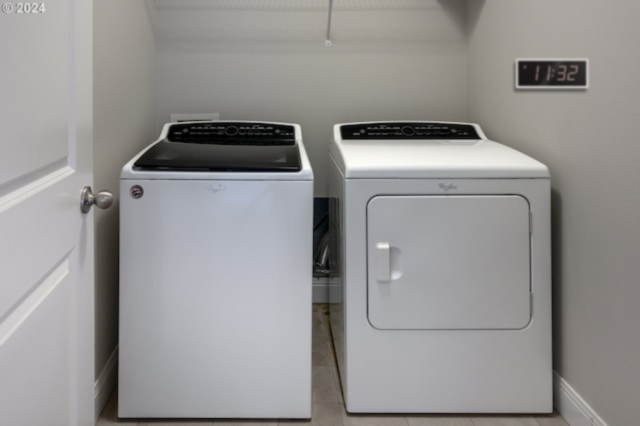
**11:32**
